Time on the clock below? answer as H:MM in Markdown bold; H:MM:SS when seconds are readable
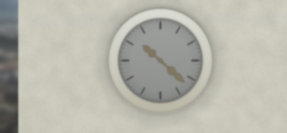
**10:22**
